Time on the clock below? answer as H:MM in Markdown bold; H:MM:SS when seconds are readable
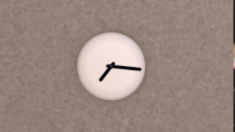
**7:16**
